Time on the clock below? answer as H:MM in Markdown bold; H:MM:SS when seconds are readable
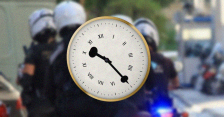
**10:25**
